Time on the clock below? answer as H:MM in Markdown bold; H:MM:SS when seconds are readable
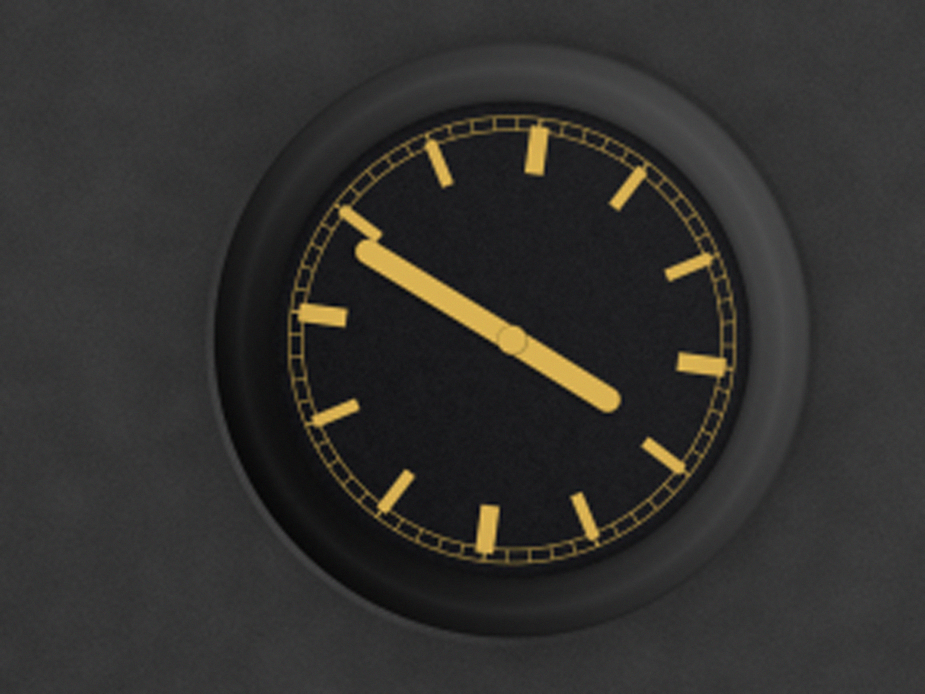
**3:49**
